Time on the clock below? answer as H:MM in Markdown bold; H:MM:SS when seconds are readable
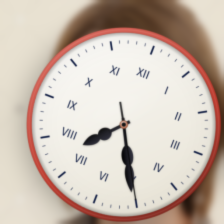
**7:25:25**
